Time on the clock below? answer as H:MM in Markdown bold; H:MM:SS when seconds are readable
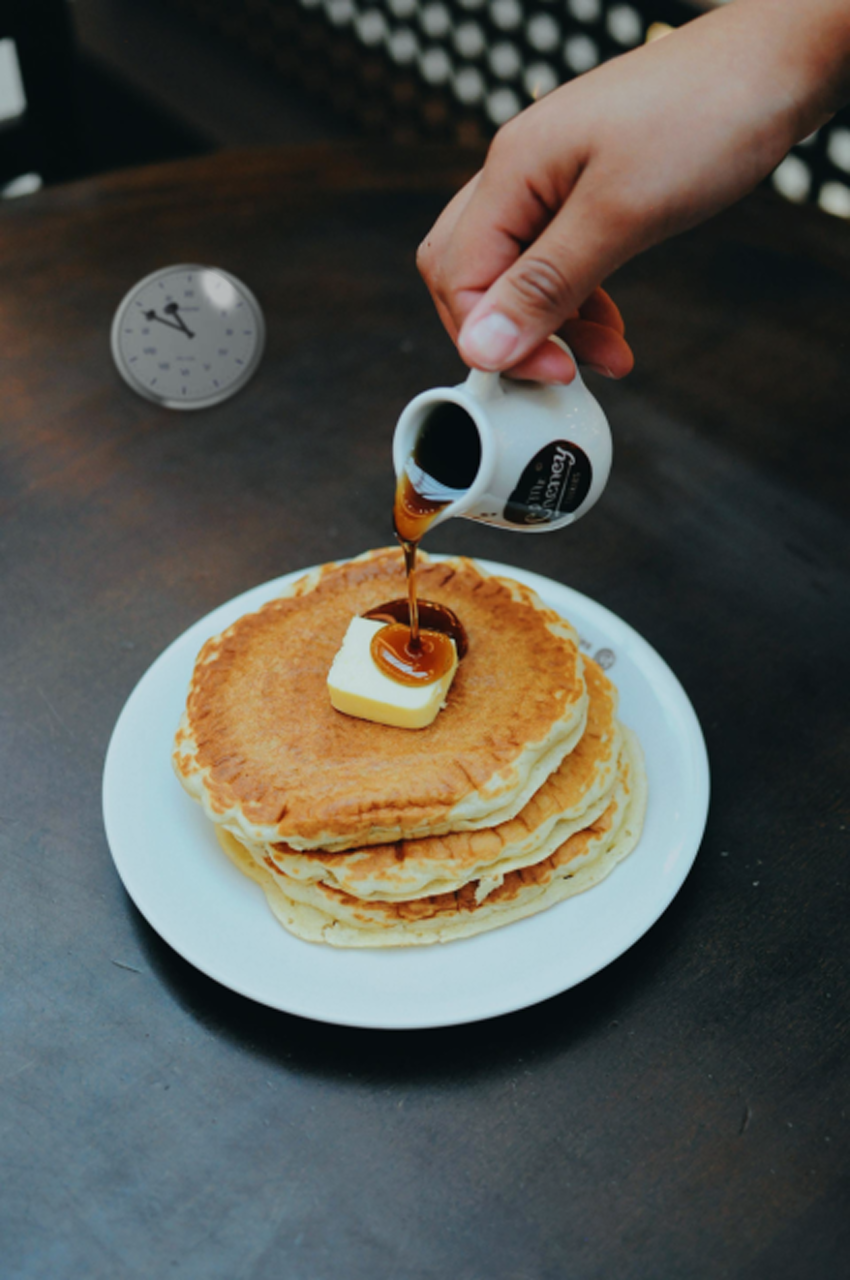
**10:49**
